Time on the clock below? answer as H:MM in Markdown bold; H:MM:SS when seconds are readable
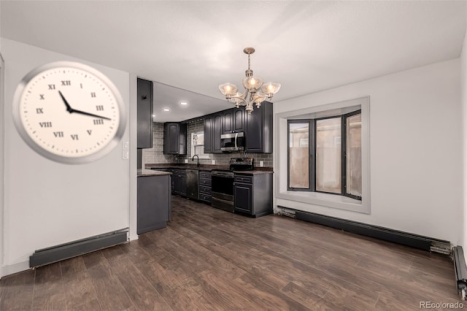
**11:18**
